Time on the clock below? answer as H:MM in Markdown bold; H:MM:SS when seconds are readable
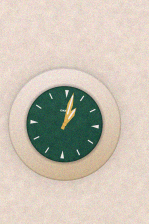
**1:02**
